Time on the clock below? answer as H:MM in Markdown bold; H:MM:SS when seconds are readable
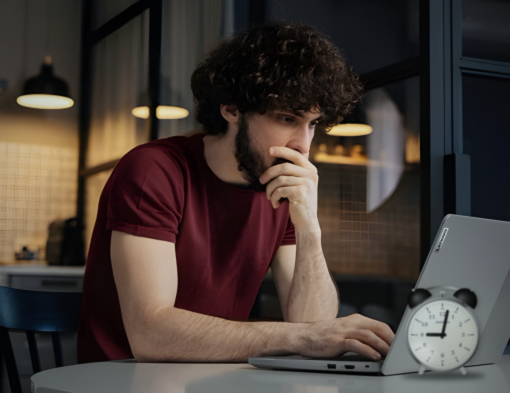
**9:02**
